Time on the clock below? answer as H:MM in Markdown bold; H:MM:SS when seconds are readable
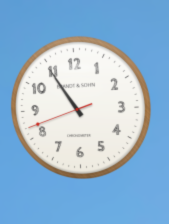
**10:54:42**
